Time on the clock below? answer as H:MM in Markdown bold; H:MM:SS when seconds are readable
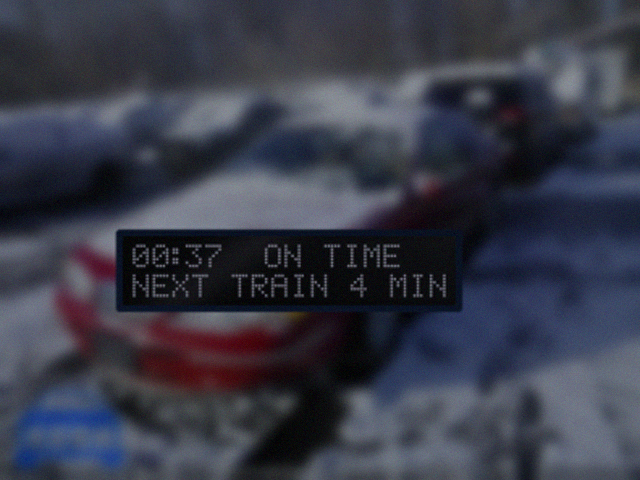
**0:37**
